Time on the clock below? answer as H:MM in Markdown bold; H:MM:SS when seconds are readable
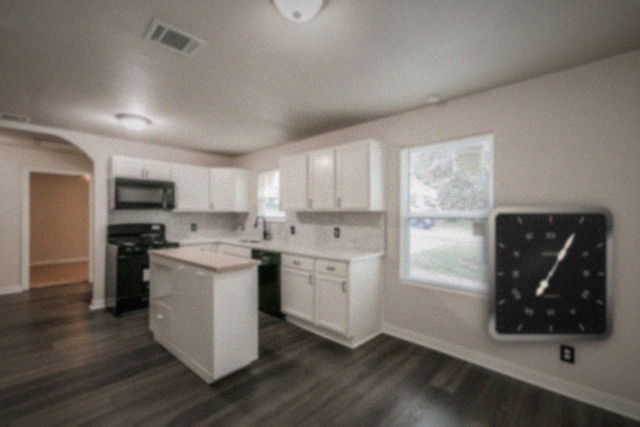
**7:05**
